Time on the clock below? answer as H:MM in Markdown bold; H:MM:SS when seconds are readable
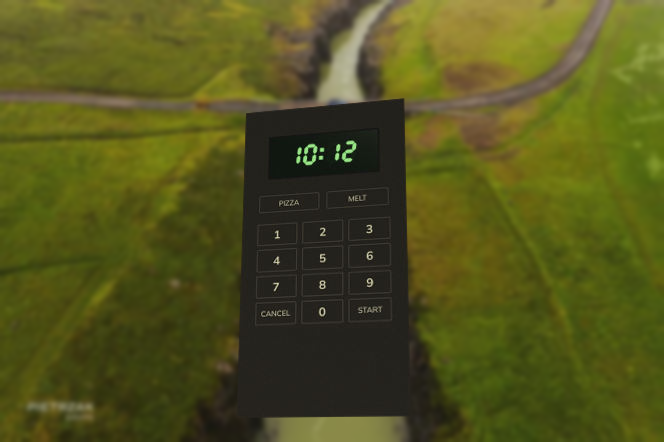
**10:12**
